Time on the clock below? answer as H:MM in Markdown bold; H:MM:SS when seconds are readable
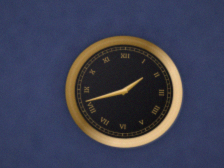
**1:42**
